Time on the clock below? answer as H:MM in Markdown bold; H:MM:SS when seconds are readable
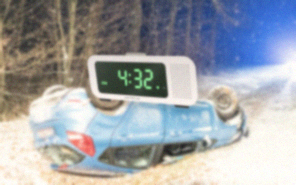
**4:32**
